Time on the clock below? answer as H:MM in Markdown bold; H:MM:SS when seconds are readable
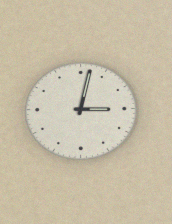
**3:02**
